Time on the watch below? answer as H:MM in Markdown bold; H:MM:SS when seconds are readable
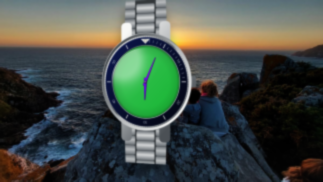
**6:04**
